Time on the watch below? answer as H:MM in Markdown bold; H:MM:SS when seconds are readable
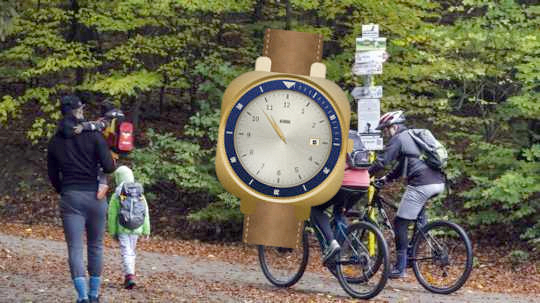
**10:53**
